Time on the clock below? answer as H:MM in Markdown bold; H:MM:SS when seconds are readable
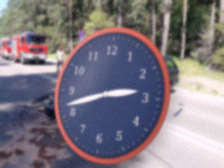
**2:42**
